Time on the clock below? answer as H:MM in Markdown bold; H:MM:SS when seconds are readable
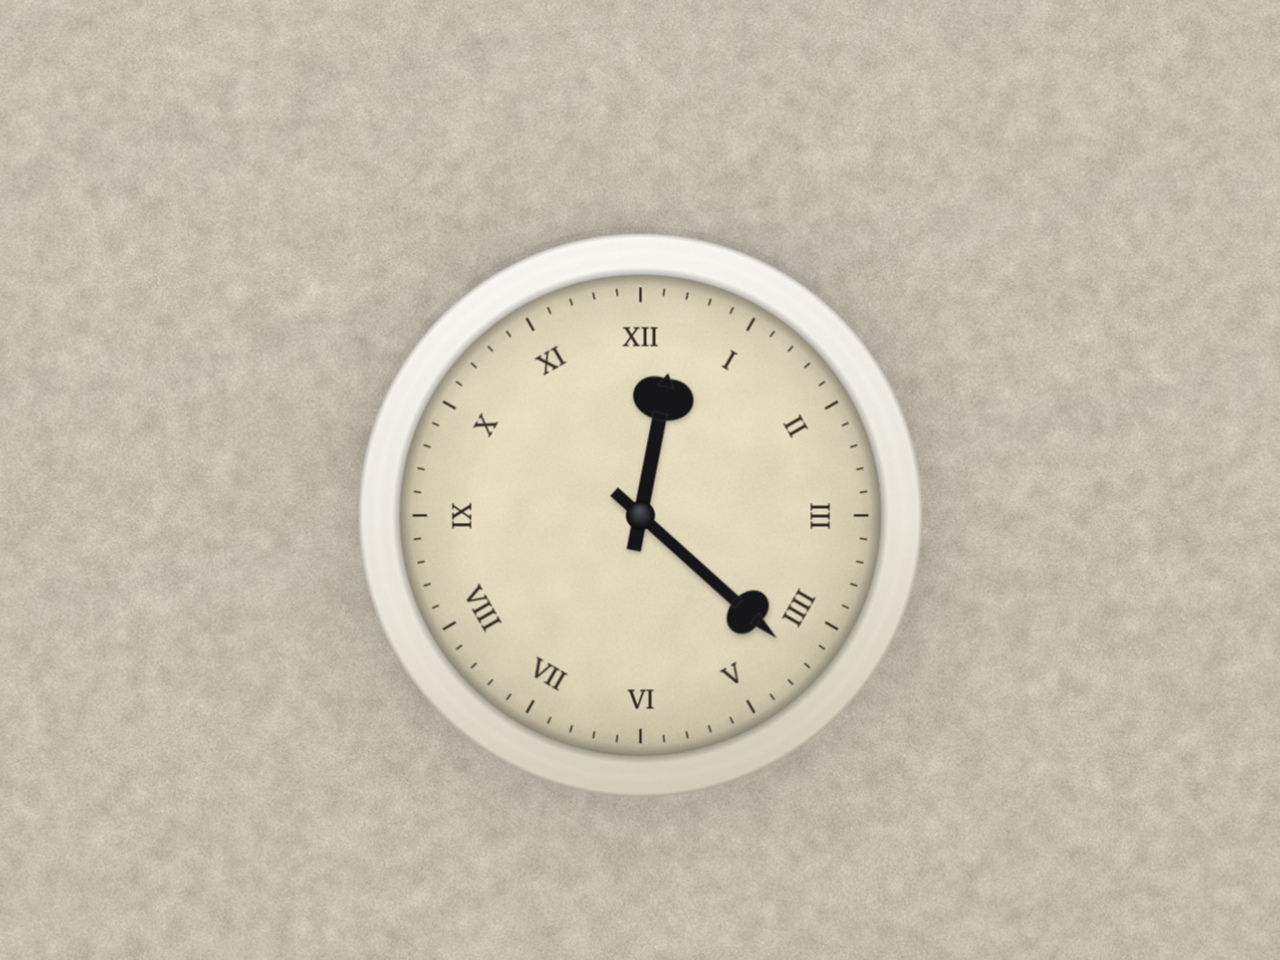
**12:22**
